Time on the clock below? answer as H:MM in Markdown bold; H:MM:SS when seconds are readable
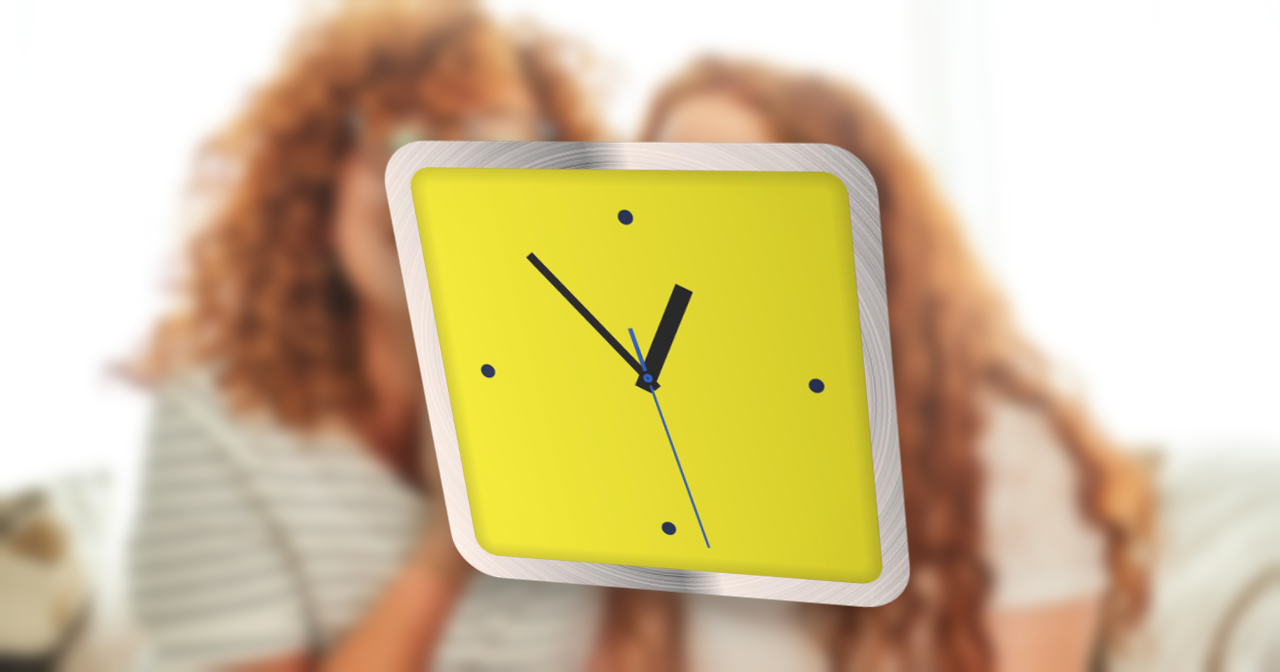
**12:53:28**
